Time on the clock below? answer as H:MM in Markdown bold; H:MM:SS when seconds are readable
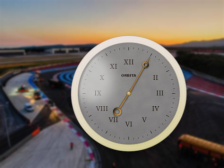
**7:05**
